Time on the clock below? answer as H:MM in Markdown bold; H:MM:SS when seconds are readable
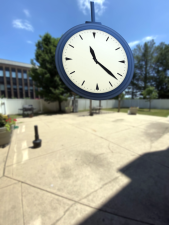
**11:22**
